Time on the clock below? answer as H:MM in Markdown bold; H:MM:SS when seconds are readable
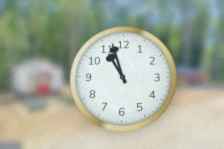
**10:57**
